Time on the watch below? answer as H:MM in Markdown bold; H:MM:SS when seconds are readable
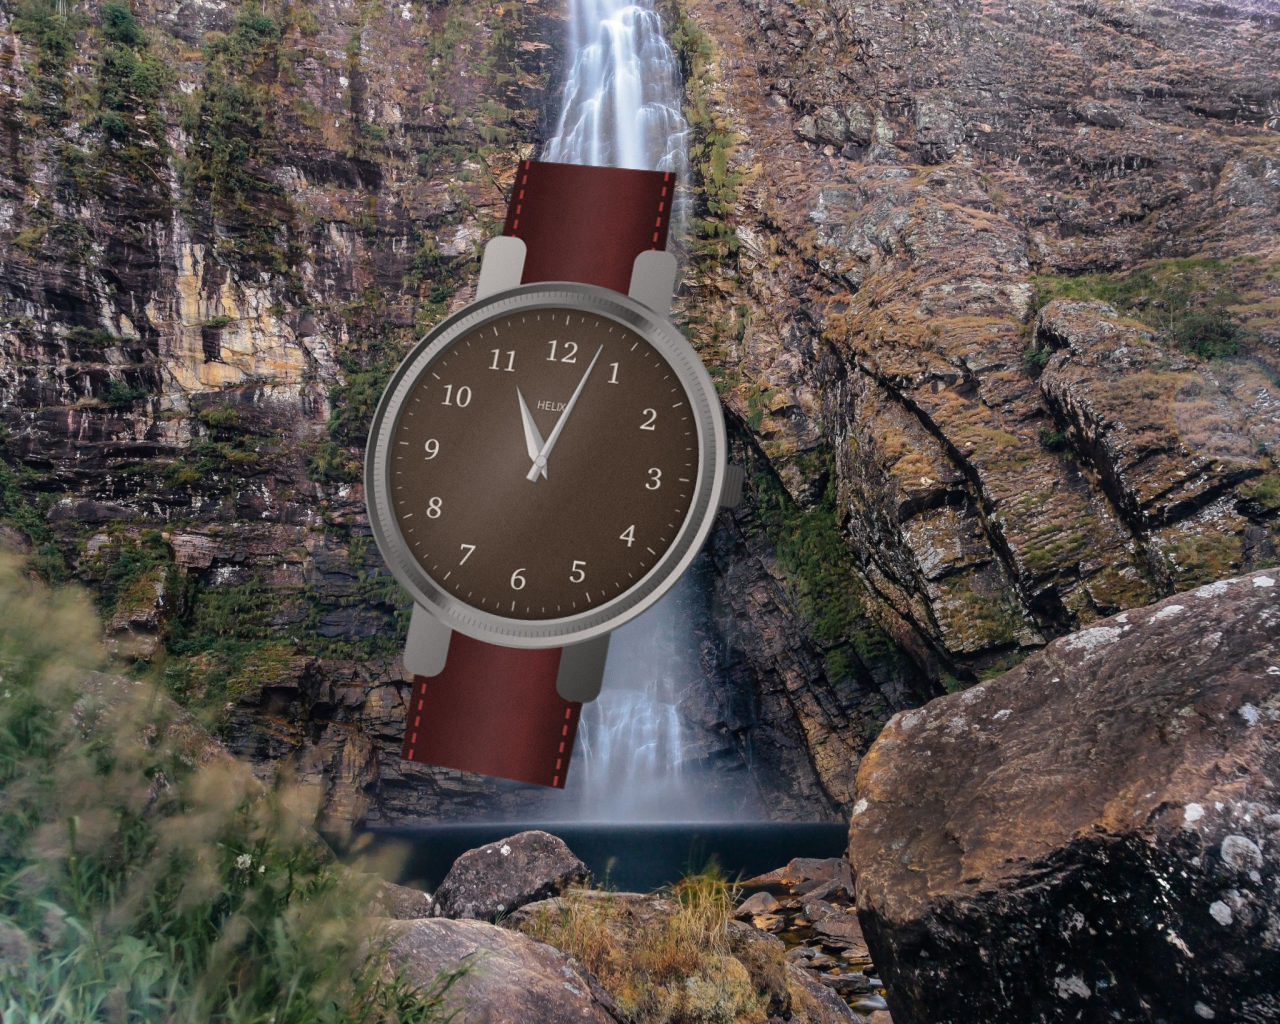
**11:03**
